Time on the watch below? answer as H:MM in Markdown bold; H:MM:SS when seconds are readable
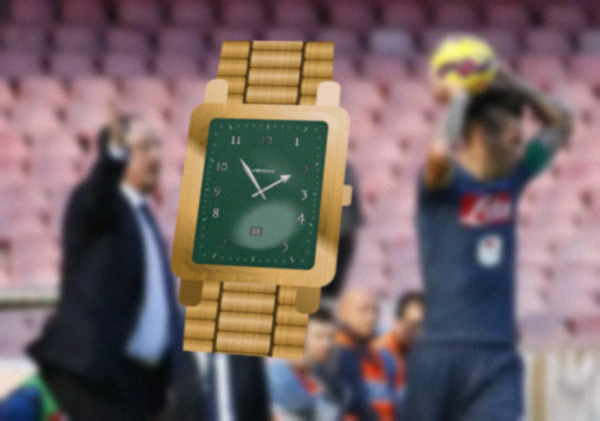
**1:54**
